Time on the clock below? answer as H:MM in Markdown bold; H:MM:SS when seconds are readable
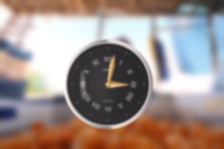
**3:02**
